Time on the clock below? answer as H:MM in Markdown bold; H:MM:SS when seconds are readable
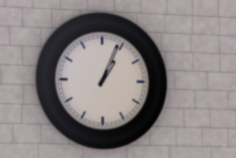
**1:04**
